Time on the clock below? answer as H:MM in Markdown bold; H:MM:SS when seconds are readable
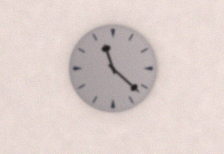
**11:22**
